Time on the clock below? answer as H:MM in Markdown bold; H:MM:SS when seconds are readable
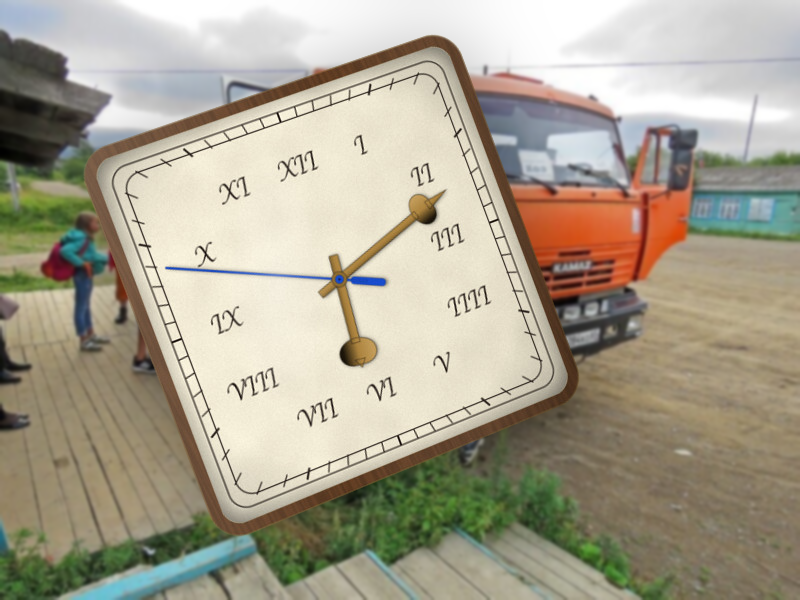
**6:11:49**
